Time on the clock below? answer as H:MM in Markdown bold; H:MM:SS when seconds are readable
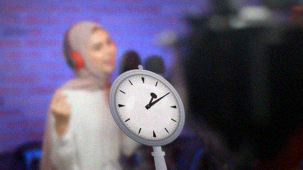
**1:10**
